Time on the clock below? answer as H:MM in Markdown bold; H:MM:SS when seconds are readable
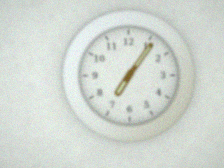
**7:06**
